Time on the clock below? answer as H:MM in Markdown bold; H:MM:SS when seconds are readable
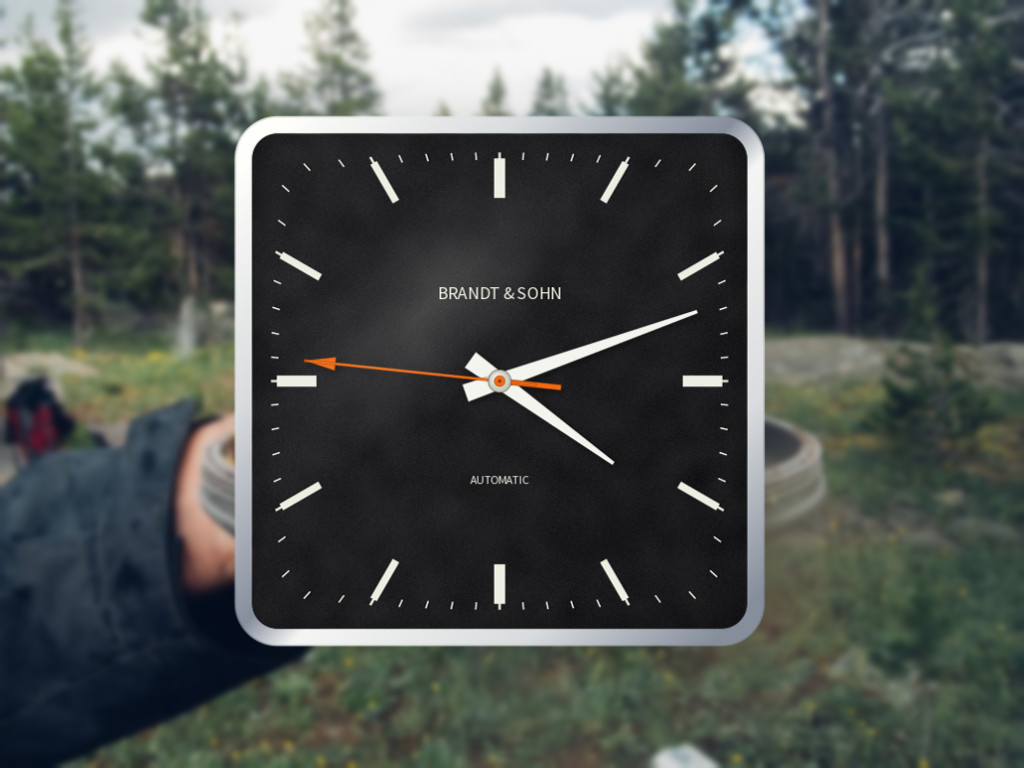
**4:11:46**
